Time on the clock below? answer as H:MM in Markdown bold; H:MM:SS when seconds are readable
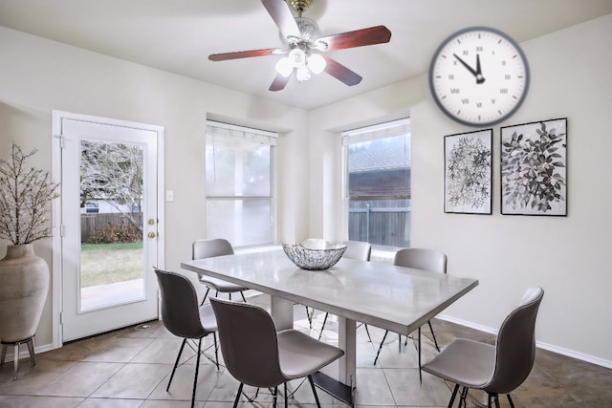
**11:52**
